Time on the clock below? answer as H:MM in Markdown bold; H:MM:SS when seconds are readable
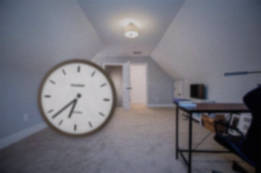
**6:38**
